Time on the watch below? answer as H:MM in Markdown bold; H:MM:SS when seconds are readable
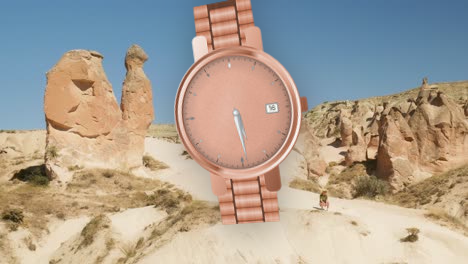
**5:29**
